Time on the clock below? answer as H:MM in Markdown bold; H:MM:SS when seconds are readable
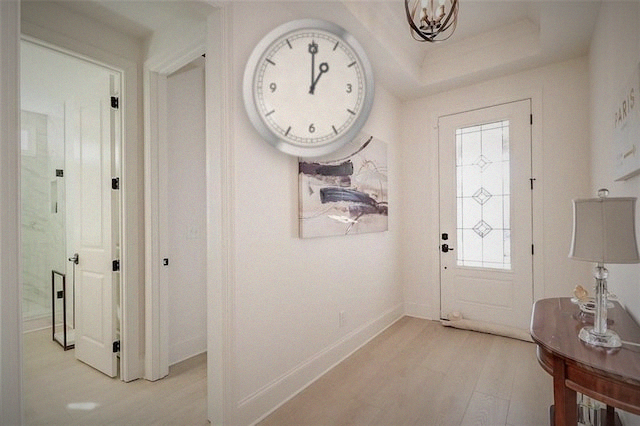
**1:00**
